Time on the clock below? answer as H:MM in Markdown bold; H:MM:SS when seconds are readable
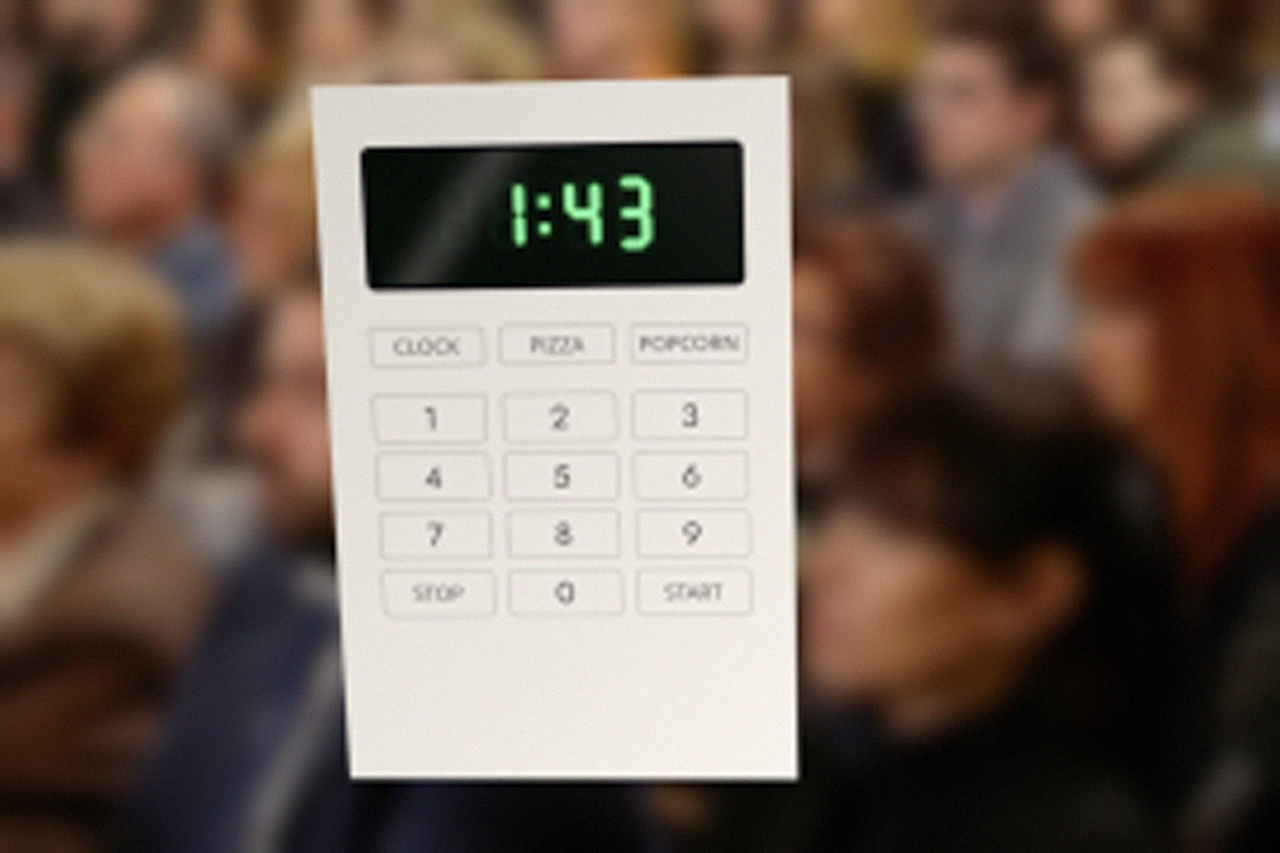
**1:43**
